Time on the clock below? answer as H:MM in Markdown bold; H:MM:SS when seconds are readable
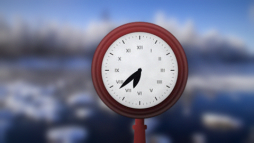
**6:38**
